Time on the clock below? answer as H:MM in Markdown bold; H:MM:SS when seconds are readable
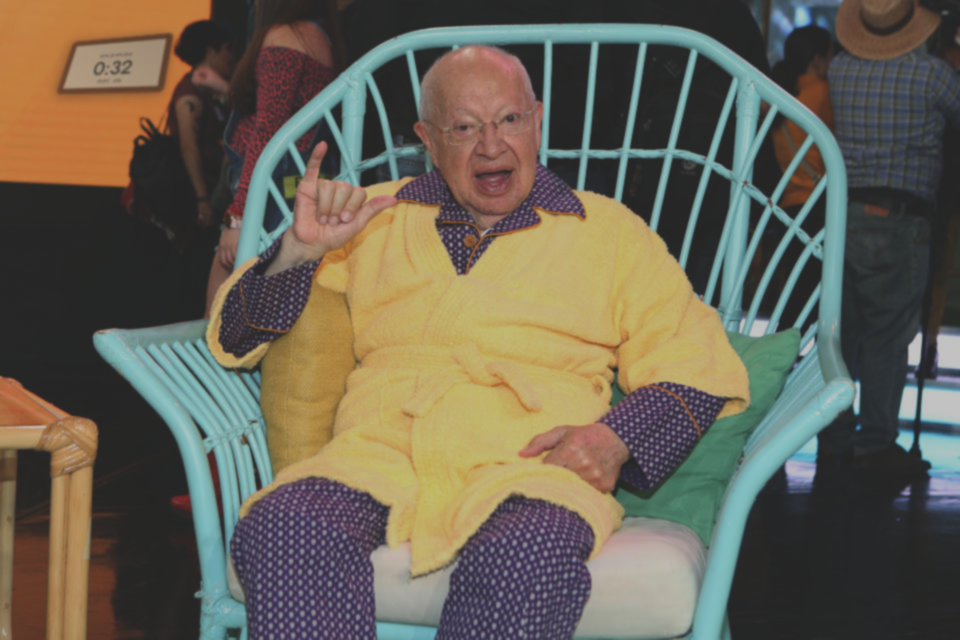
**0:32**
